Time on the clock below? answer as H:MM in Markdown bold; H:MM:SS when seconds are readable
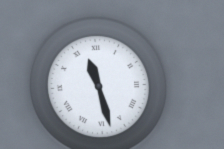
**11:28**
